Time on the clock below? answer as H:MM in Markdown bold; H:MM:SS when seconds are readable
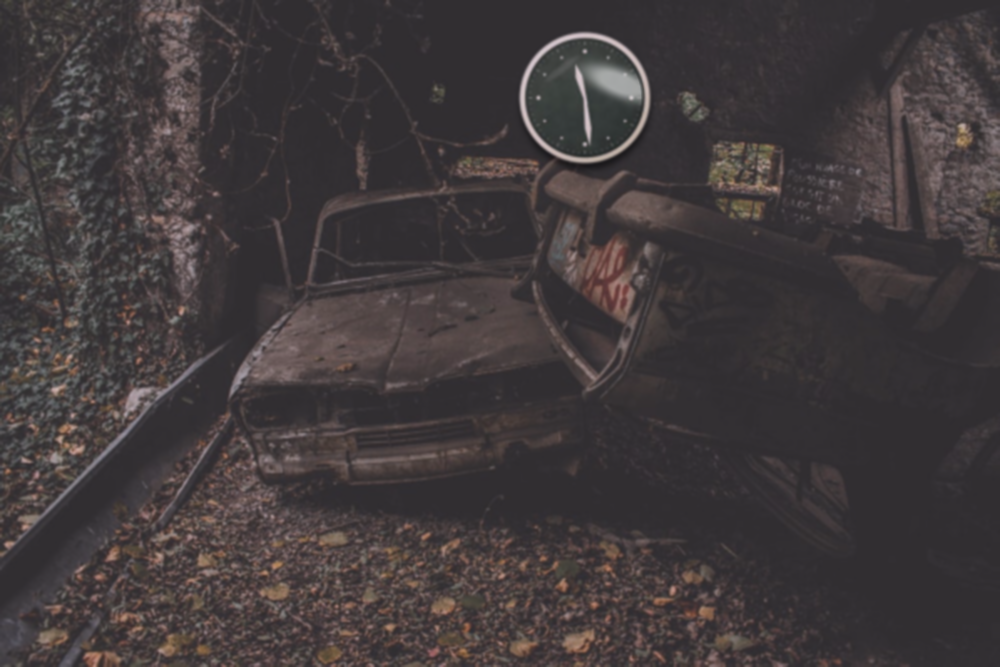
**11:29**
